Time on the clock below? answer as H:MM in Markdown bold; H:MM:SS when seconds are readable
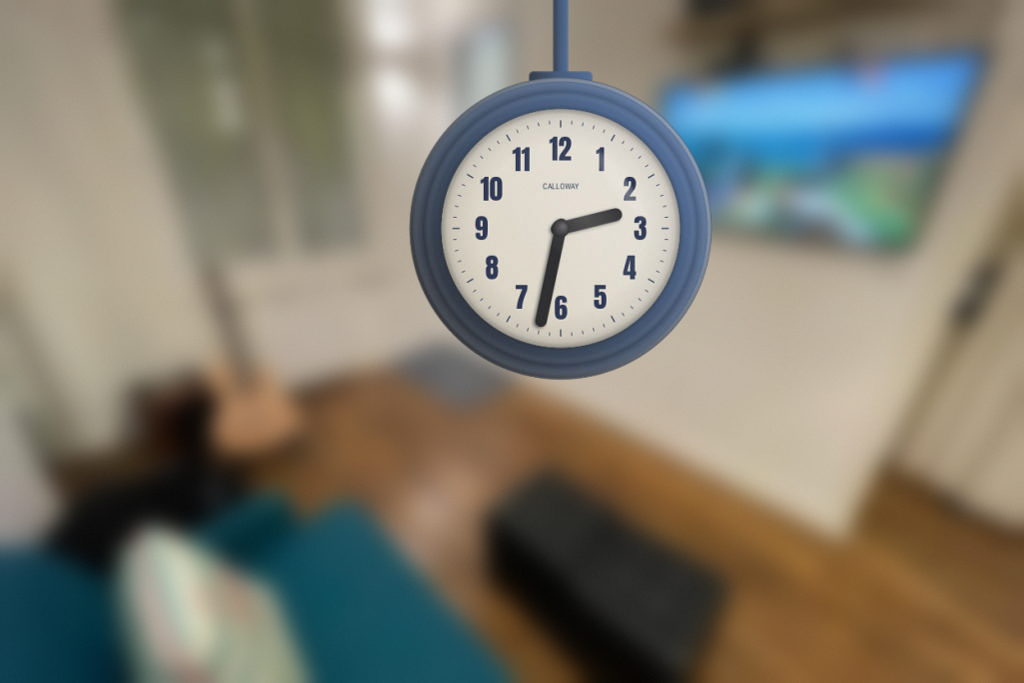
**2:32**
